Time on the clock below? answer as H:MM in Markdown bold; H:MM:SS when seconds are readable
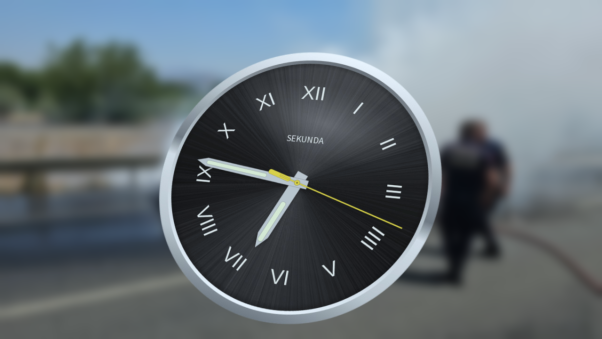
**6:46:18**
